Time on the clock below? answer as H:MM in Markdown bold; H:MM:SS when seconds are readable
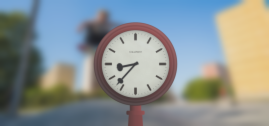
**8:37**
